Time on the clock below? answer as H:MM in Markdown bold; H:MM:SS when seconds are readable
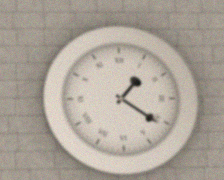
**1:21**
